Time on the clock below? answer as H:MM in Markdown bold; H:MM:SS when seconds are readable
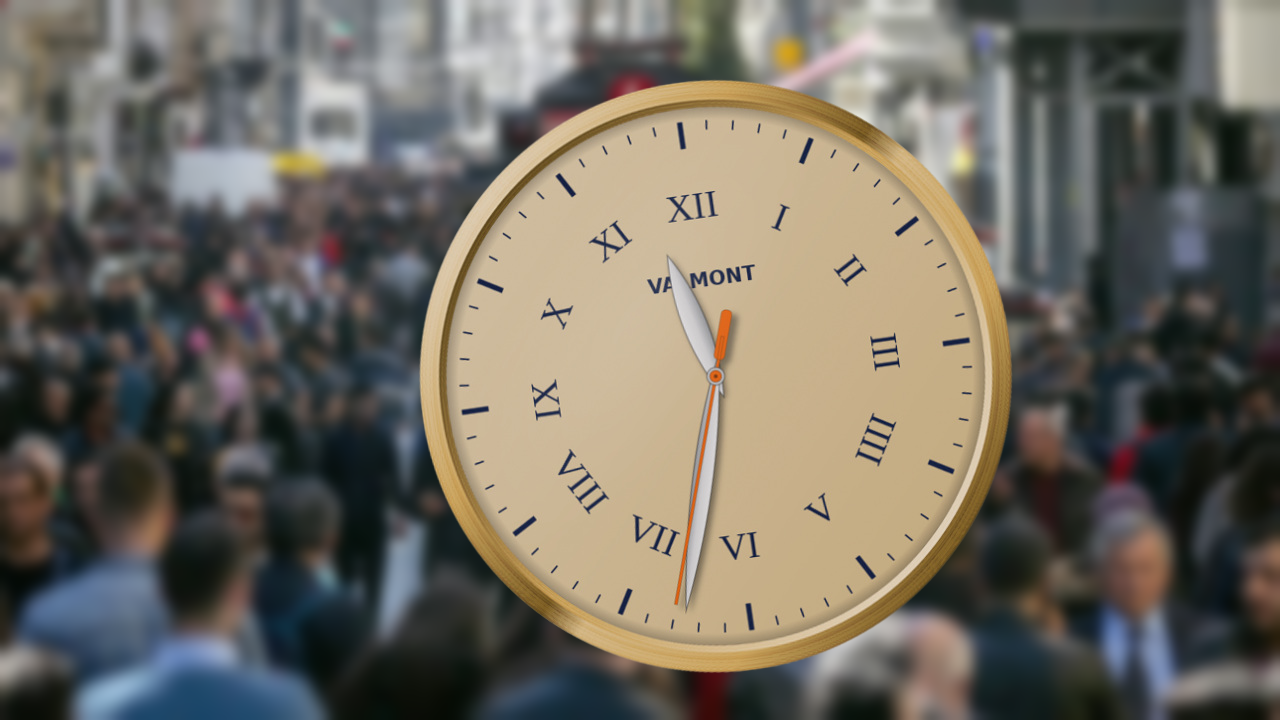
**11:32:33**
